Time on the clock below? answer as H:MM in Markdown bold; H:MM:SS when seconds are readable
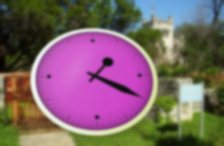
**1:20**
